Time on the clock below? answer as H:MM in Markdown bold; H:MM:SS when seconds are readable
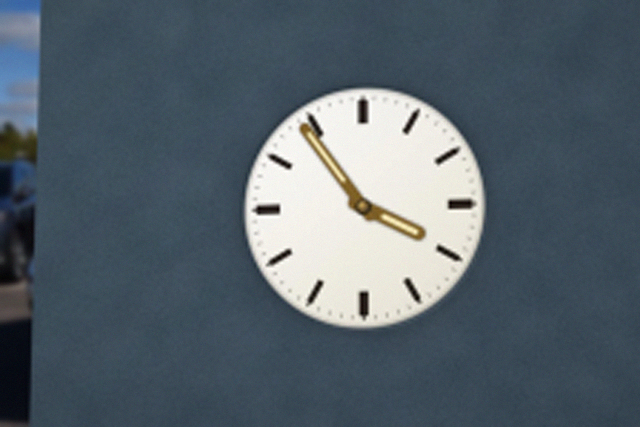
**3:54**
